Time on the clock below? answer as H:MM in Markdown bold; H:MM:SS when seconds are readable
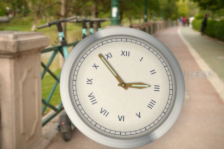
**2:53**
